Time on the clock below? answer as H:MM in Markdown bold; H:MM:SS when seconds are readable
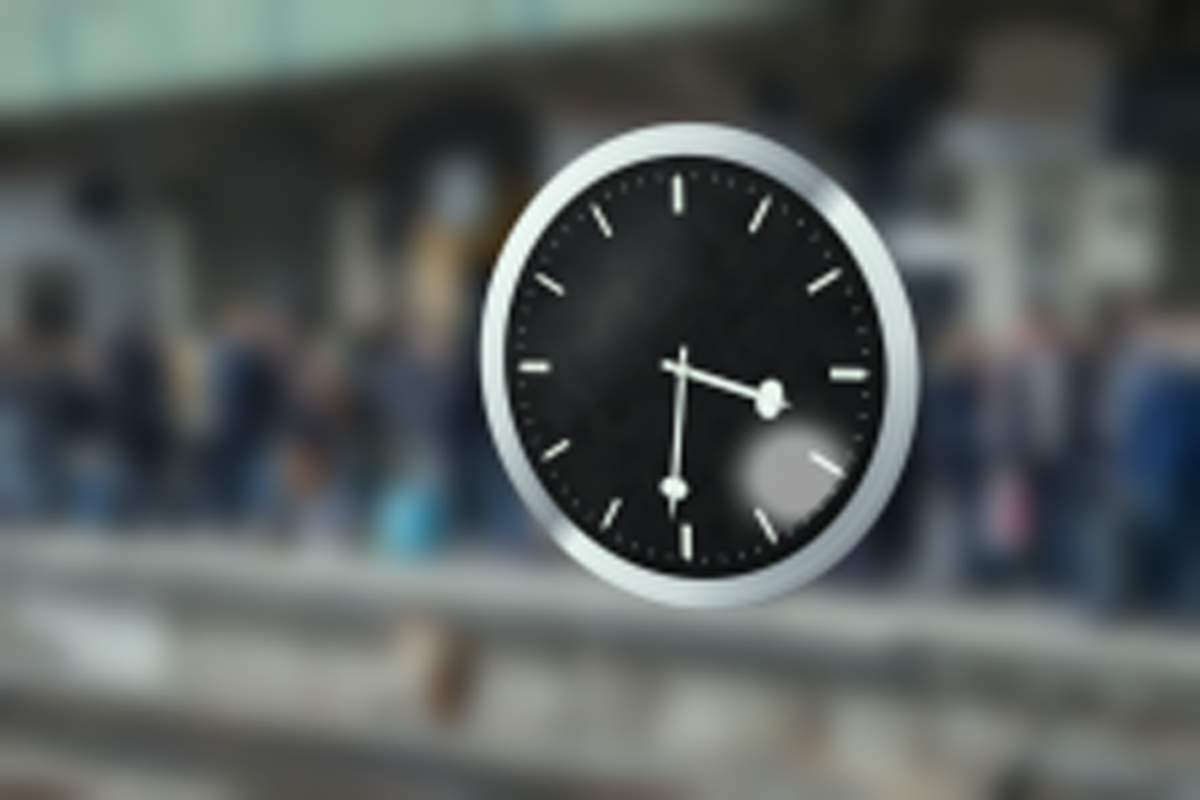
**3:31**
